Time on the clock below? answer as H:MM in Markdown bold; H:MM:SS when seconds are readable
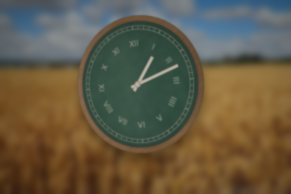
**1:12**
